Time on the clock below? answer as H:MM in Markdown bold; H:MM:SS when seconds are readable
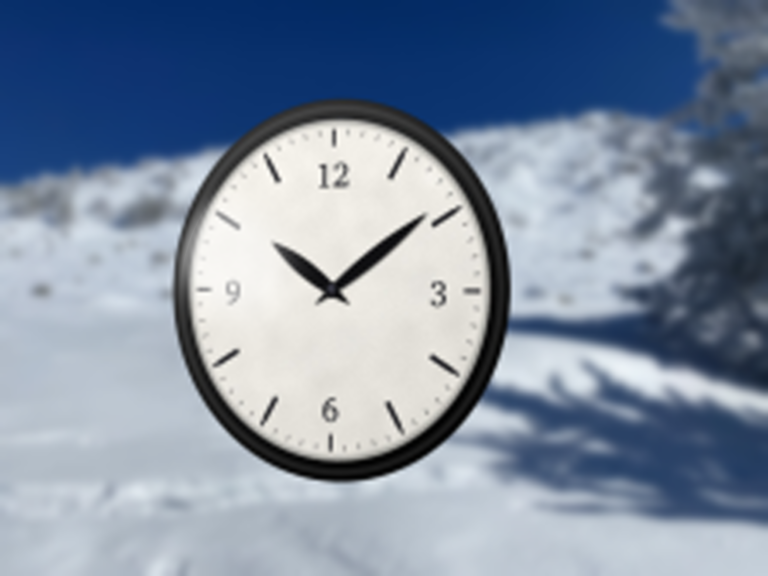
**10:09**
